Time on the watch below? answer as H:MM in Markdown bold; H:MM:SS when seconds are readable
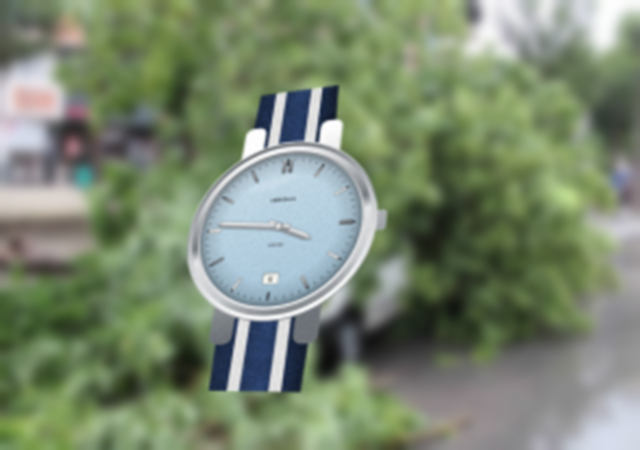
**3:46**
